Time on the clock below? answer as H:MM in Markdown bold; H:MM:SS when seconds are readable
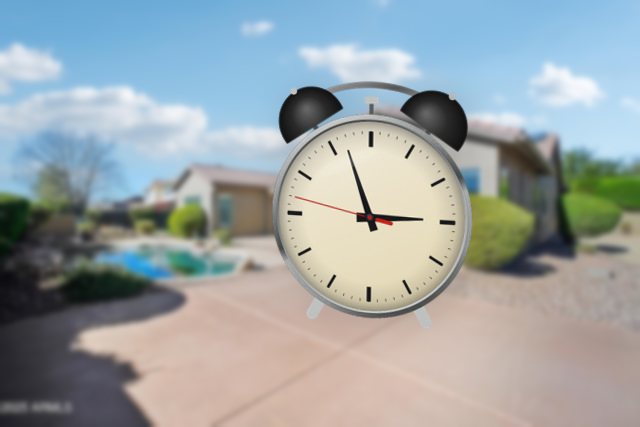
**2:56:47**
